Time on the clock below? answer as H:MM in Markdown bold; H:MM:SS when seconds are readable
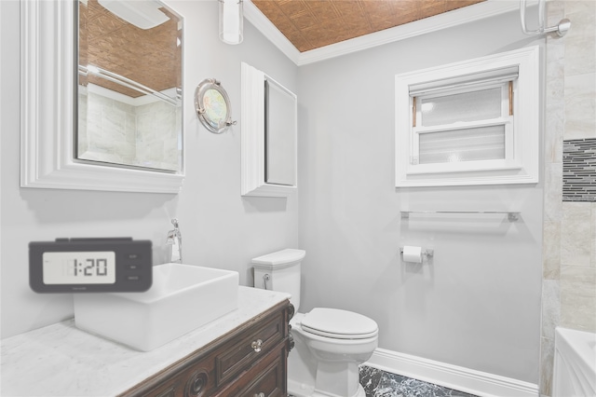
**1:20**
